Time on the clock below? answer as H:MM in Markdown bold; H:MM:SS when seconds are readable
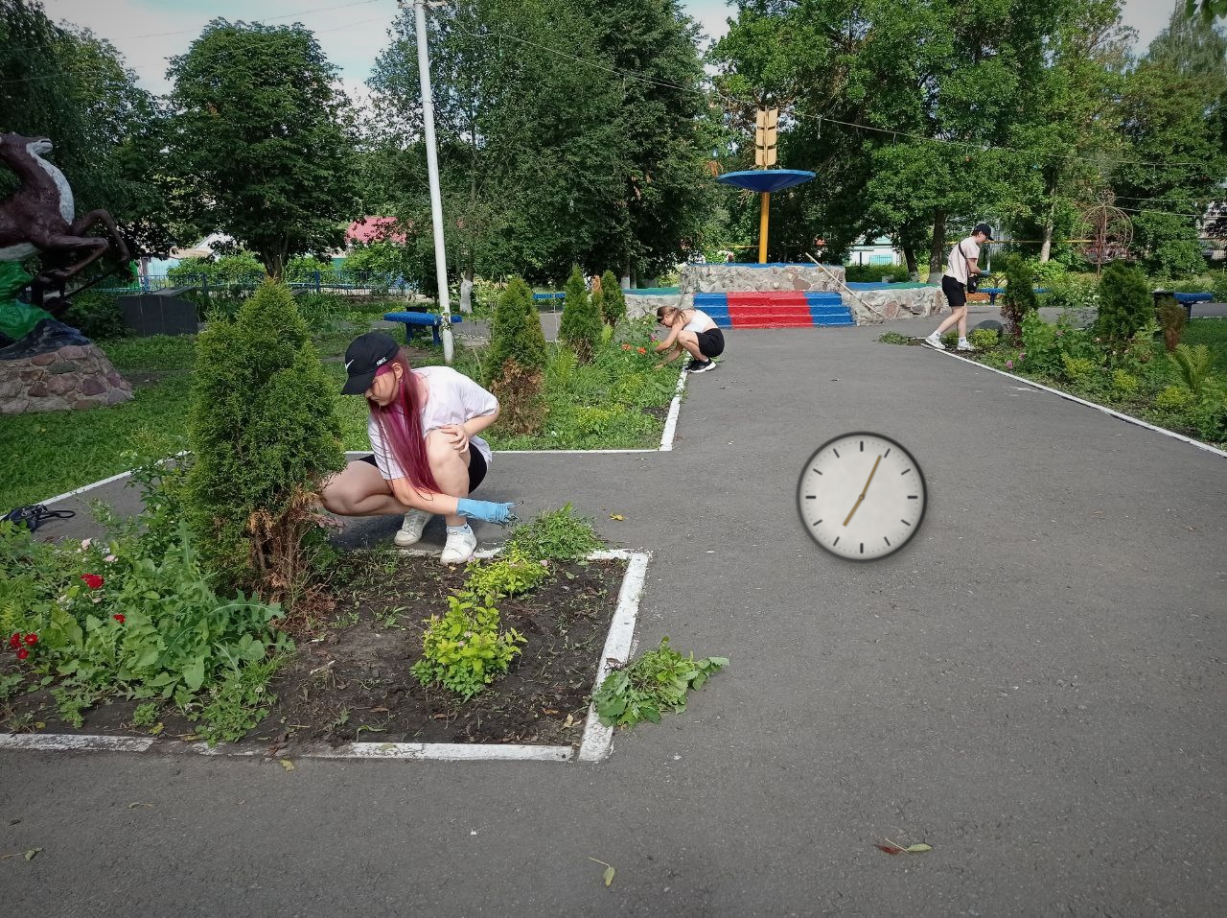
**7:04**
